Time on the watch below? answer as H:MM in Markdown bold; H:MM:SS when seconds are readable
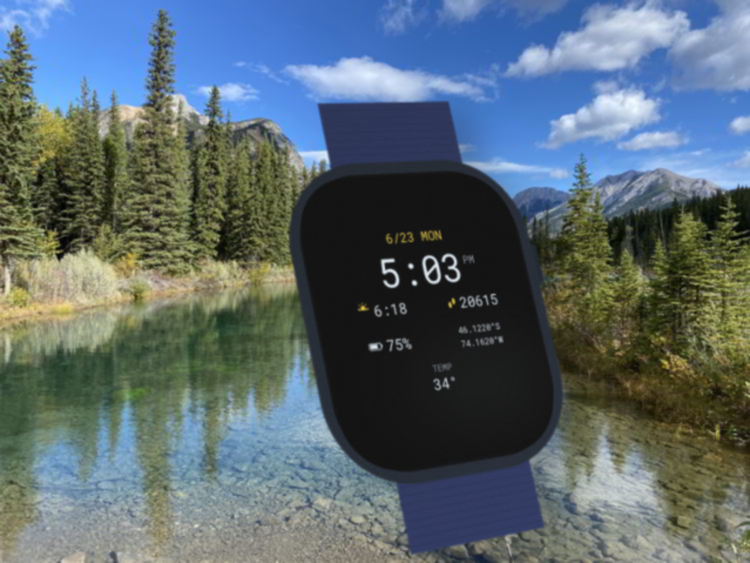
**5:03**
